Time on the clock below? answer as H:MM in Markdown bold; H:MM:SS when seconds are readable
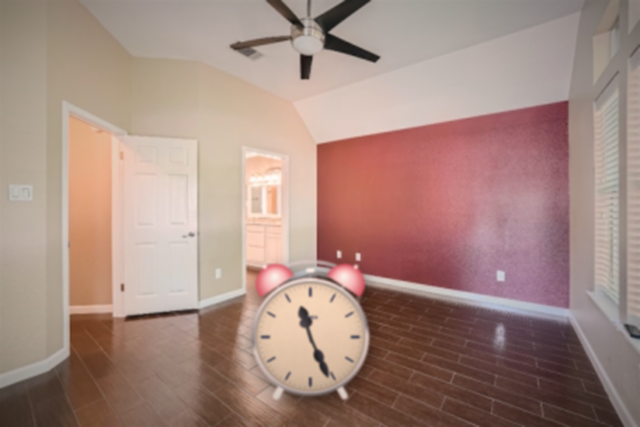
**11:26**
